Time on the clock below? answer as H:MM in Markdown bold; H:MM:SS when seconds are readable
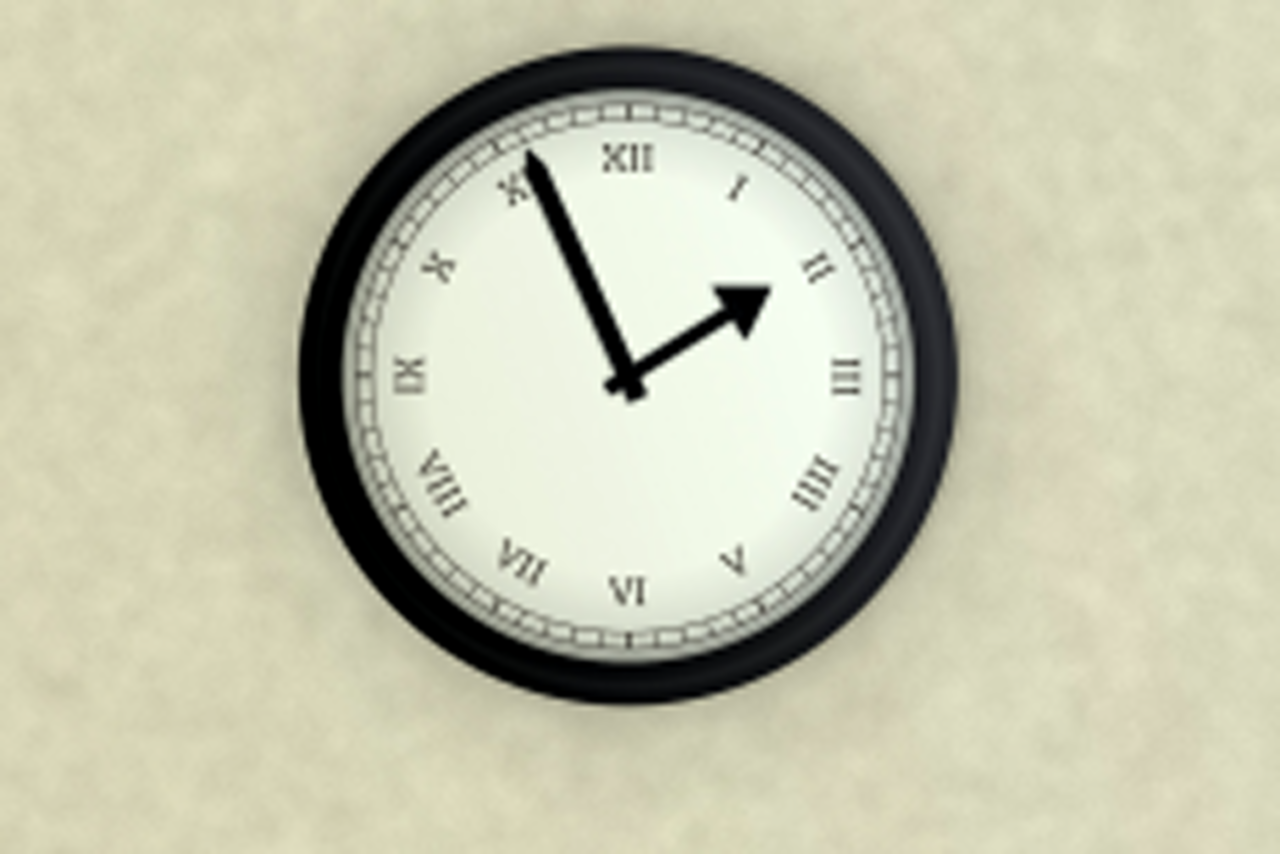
**1:56**
